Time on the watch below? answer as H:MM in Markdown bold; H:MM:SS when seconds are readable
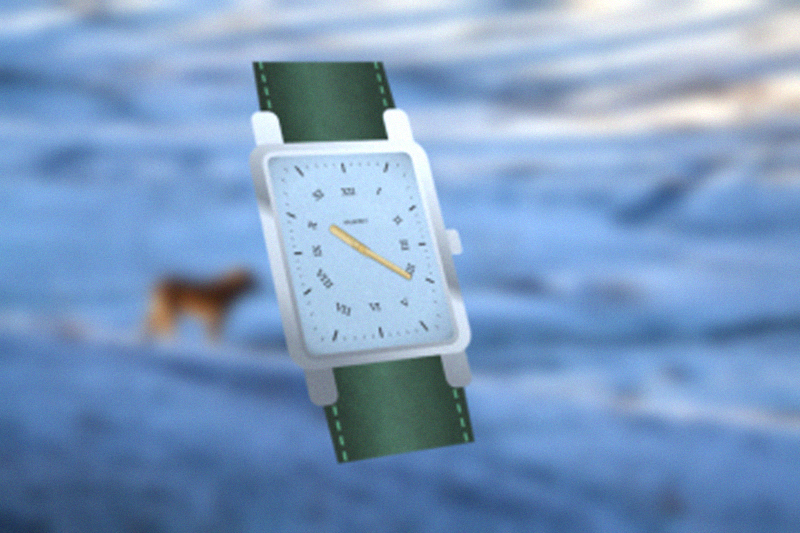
**10:21**
